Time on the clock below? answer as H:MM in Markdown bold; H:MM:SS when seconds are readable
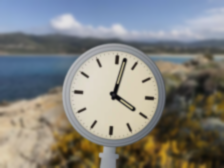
**4:02**
